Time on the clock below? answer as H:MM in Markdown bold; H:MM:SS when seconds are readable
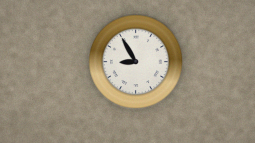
**8:55**
